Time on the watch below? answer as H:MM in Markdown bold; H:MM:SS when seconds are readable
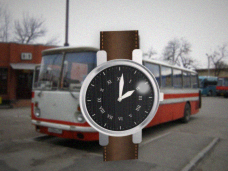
**2:01**
